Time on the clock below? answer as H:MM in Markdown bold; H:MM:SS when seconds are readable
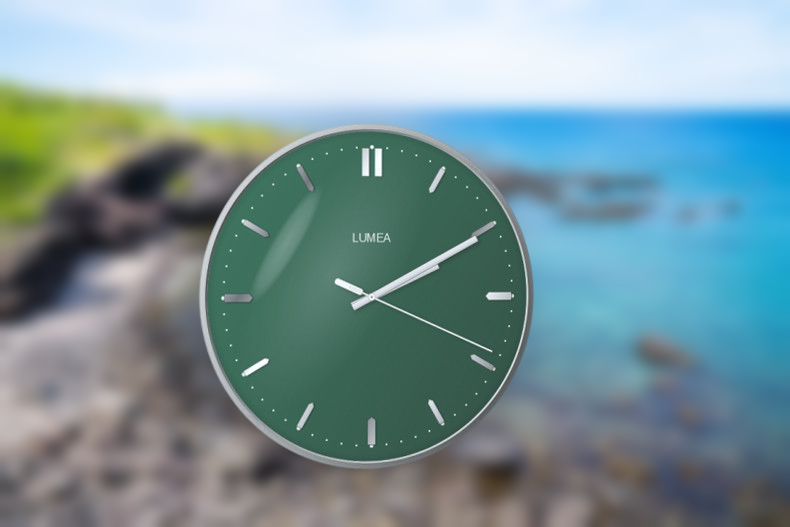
**2:10:19**
